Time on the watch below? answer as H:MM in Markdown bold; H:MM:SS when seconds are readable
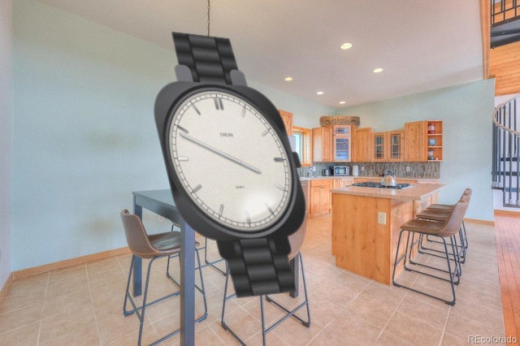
**3:49**
